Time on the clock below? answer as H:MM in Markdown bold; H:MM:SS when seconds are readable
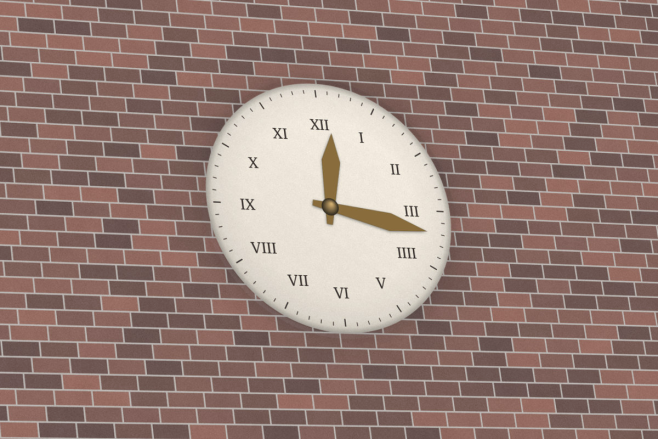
**12:17**
